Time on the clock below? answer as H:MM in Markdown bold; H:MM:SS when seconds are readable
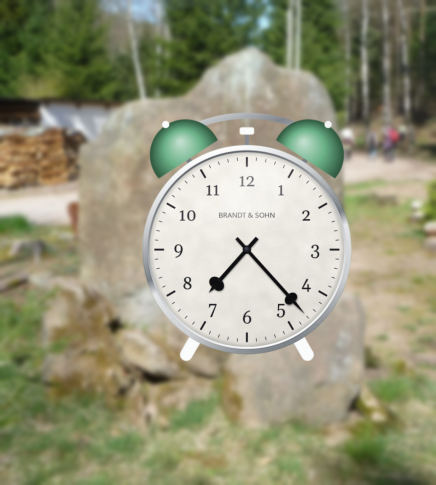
**7:23**
